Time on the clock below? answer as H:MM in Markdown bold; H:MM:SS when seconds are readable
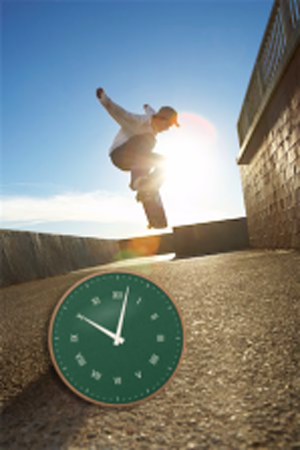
**10:02**
